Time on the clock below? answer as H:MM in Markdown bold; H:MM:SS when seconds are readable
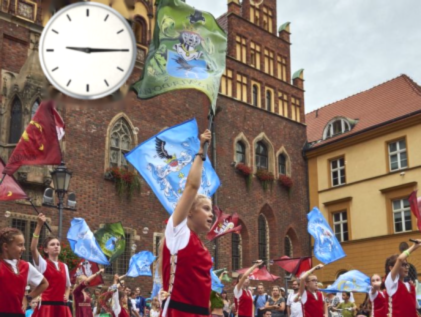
**9:15**
